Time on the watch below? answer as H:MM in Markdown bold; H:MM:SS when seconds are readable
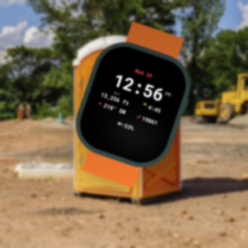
**12:56**
